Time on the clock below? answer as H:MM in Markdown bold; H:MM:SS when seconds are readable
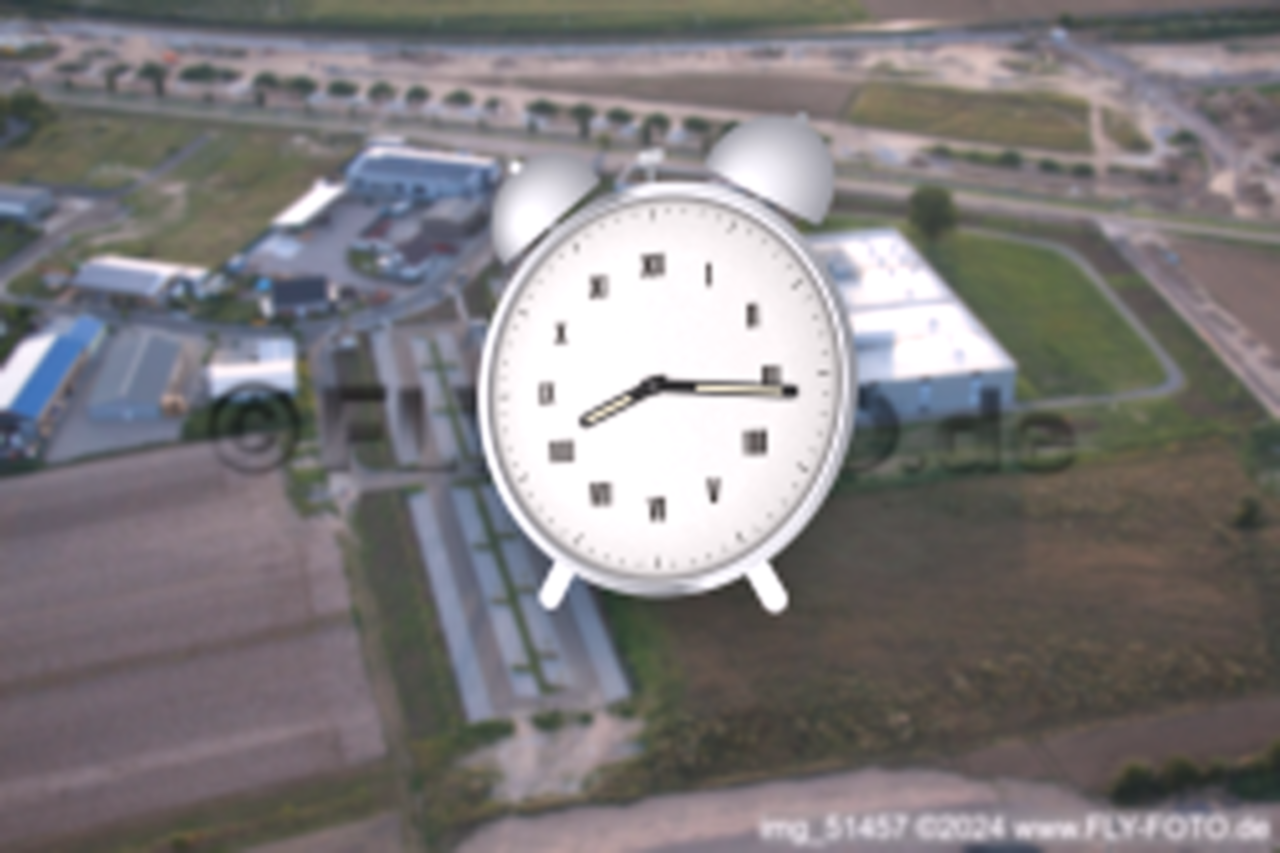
**8:16**
